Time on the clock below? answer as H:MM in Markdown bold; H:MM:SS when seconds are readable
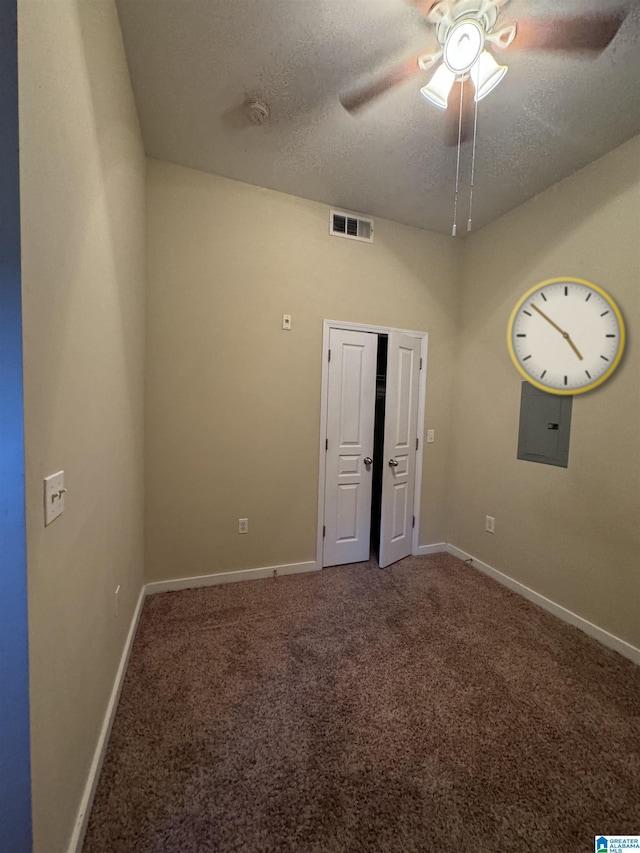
**4:52**
